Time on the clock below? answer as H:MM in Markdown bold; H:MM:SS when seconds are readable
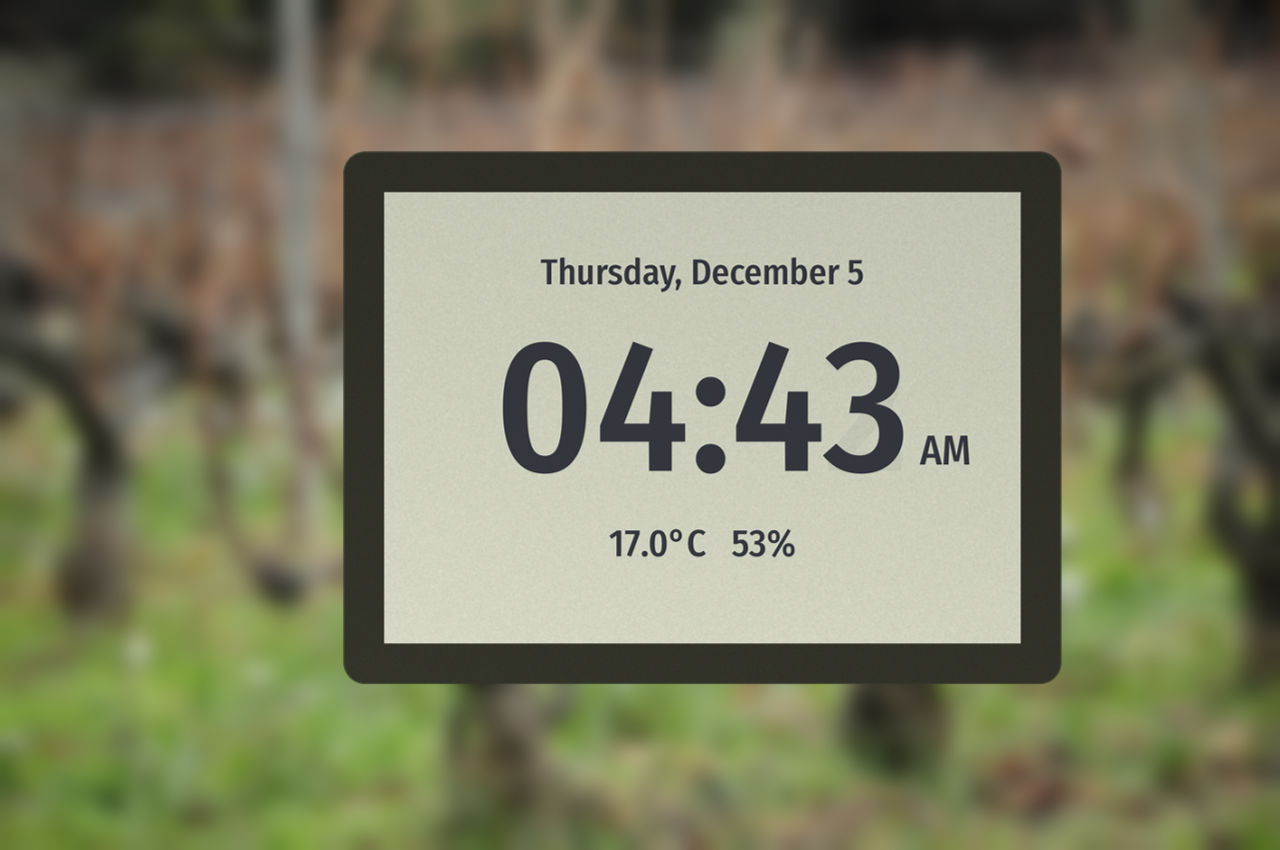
**4:43**
